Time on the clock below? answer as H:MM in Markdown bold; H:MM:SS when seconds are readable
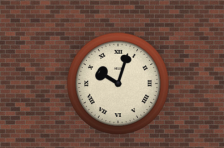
**10:03**
